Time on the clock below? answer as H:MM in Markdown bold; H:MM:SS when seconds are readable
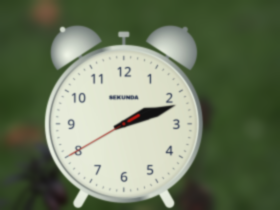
**2:11:40**
